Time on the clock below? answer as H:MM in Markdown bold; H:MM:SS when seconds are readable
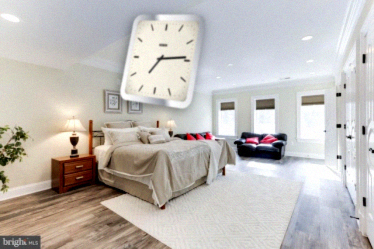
**7:14**
